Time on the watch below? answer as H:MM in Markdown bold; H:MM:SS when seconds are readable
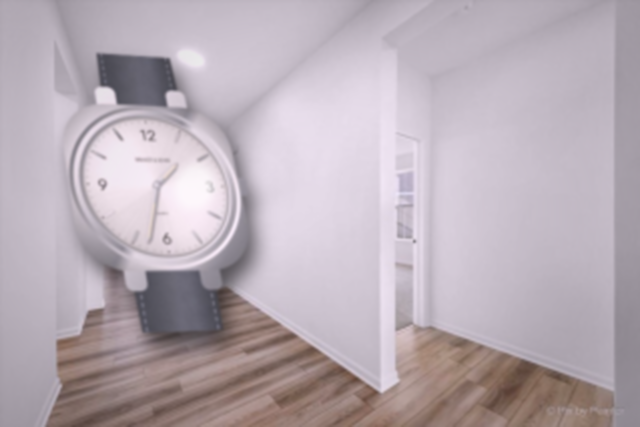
**1:33**
